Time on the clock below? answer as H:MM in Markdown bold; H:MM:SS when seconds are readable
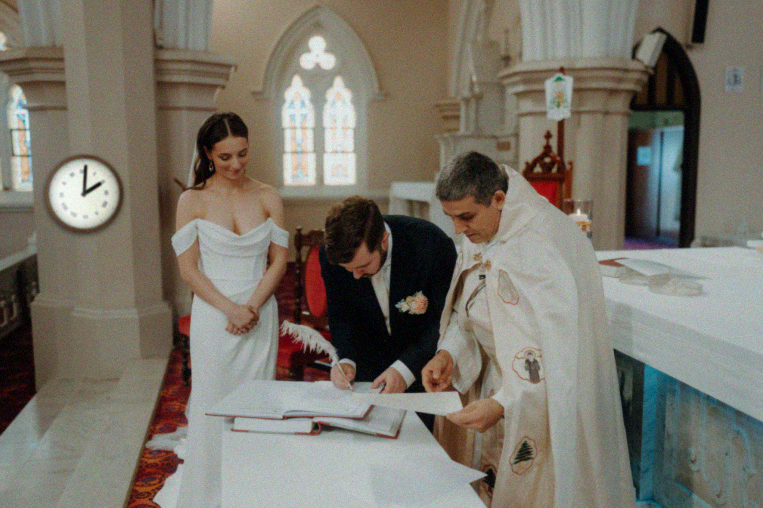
**2:01**
